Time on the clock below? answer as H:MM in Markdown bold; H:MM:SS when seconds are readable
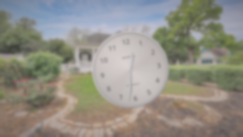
**12:32**
